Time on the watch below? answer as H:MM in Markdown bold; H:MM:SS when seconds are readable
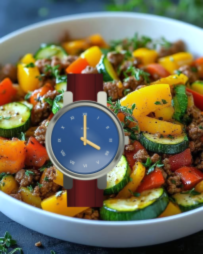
**4:00**
